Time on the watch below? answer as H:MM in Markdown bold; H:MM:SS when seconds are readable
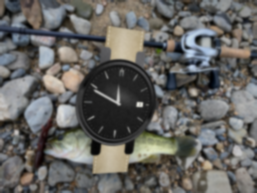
**11:49**
